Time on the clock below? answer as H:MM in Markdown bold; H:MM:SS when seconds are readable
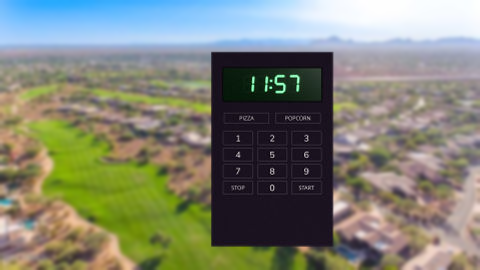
**11:57**
